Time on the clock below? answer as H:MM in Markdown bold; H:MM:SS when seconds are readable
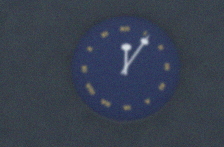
**12:06**
